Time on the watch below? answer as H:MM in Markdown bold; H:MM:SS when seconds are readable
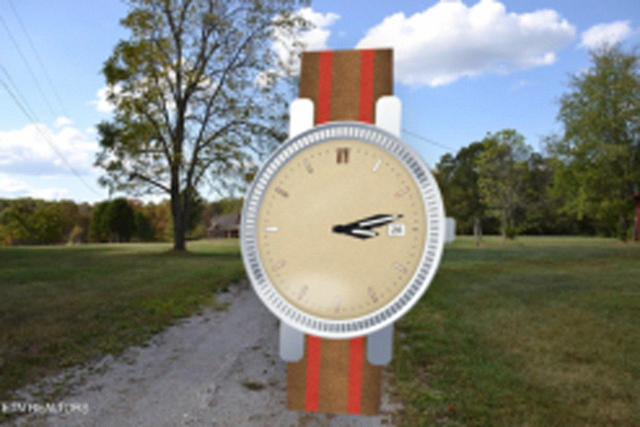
**3:13**
